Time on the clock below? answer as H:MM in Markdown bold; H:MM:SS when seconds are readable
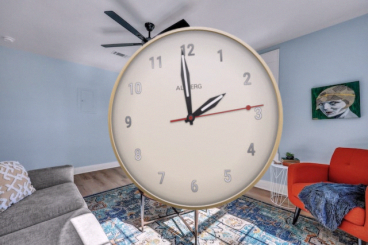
**1:59:14**
